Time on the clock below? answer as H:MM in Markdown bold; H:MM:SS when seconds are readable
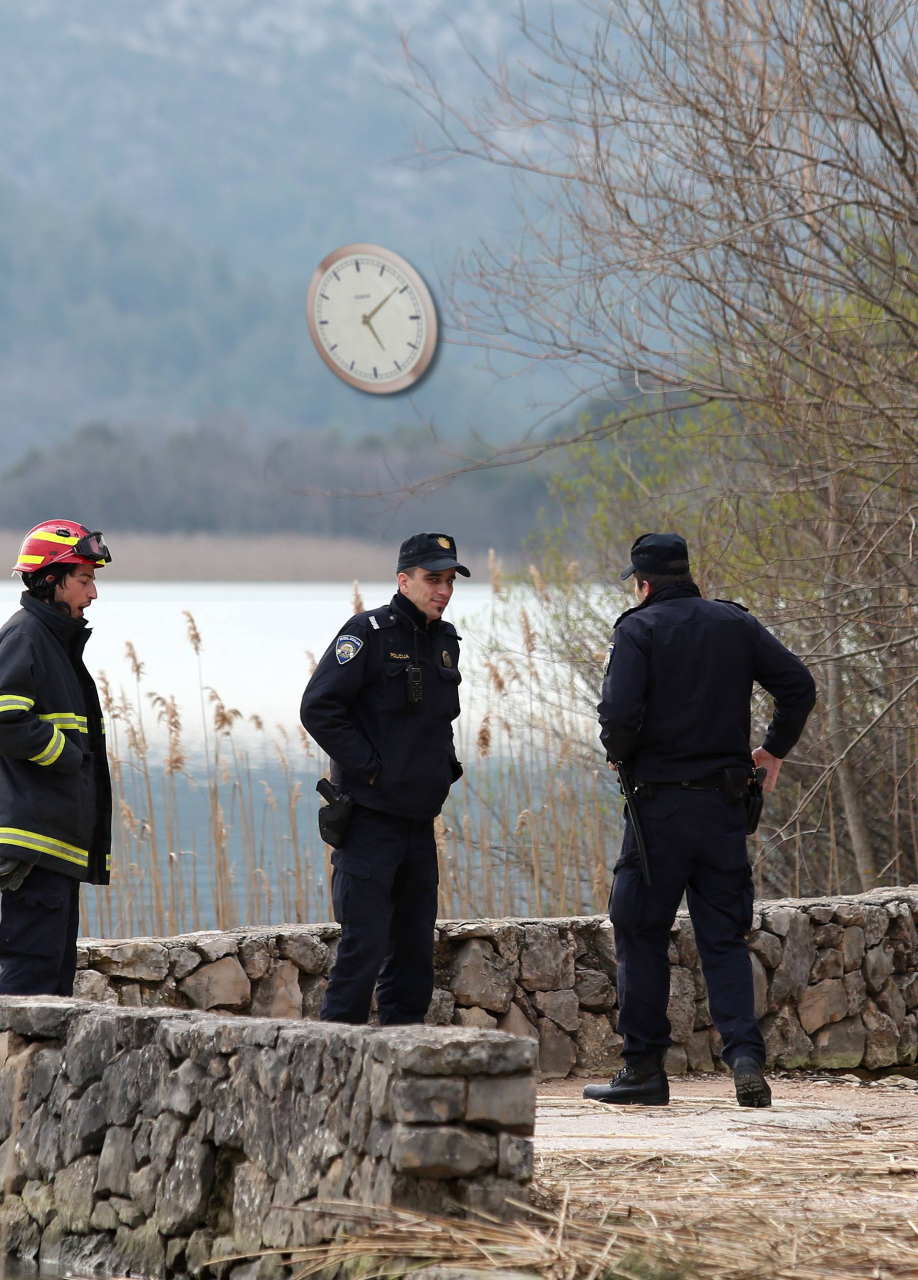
**5:09**
